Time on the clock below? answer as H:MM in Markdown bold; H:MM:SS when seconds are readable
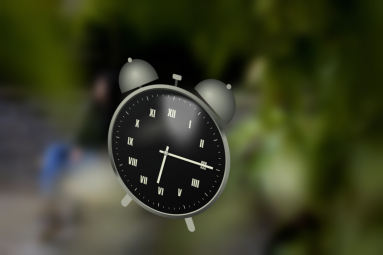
**6:15**
